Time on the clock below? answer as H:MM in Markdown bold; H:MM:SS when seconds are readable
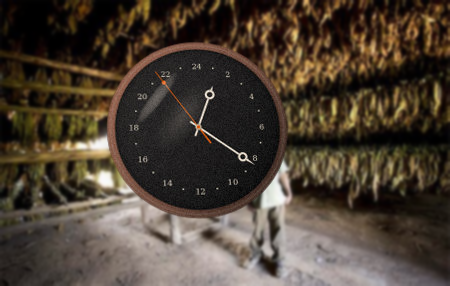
**1:20:54**
